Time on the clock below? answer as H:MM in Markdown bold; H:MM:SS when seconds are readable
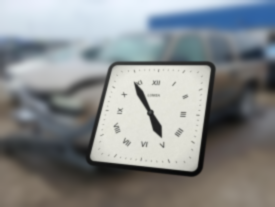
**4:54**
